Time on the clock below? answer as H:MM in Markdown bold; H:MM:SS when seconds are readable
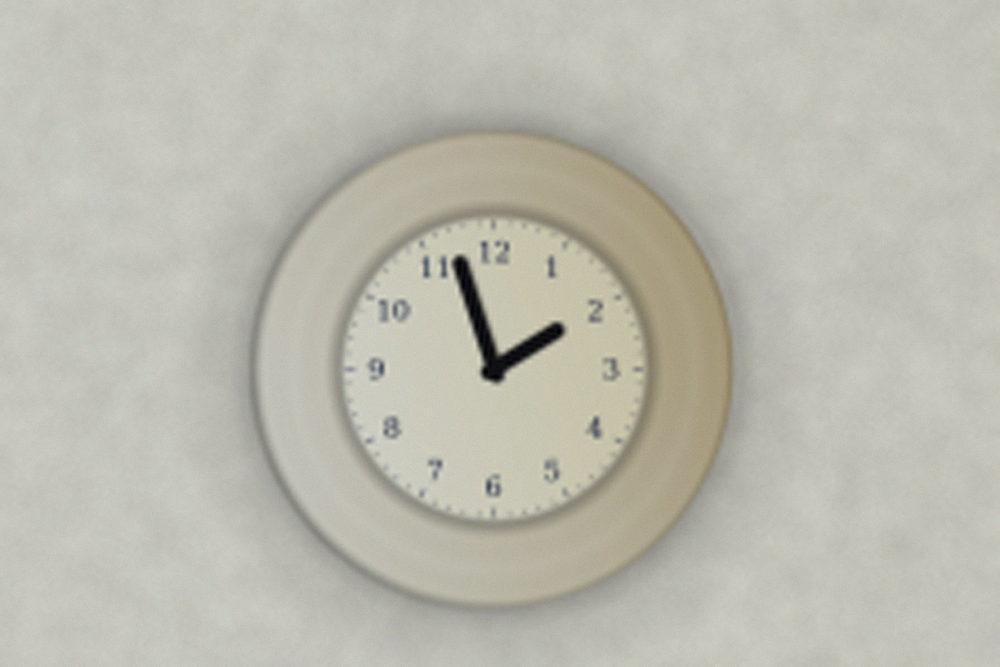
**1:57**
